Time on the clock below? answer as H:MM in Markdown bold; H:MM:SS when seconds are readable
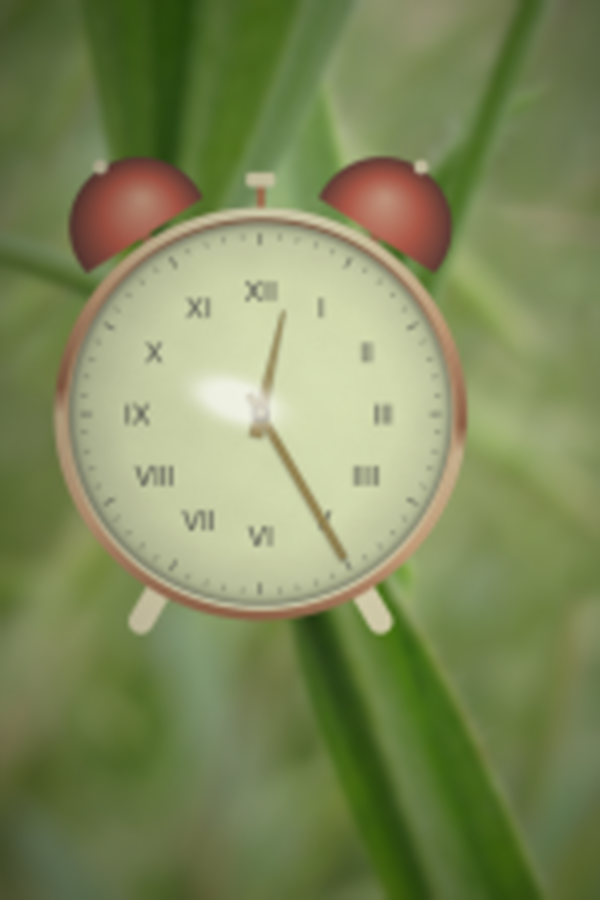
**12:25**
